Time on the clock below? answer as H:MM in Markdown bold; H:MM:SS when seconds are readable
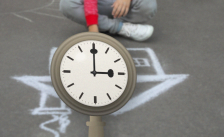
**3:00**
